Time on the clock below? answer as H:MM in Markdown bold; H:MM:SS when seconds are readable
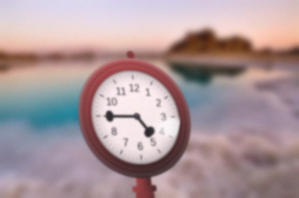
**4:45**
